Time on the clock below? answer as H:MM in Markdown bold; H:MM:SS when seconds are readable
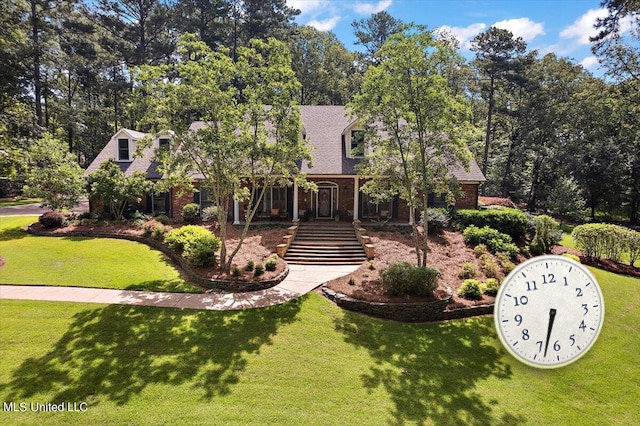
**6:33**
